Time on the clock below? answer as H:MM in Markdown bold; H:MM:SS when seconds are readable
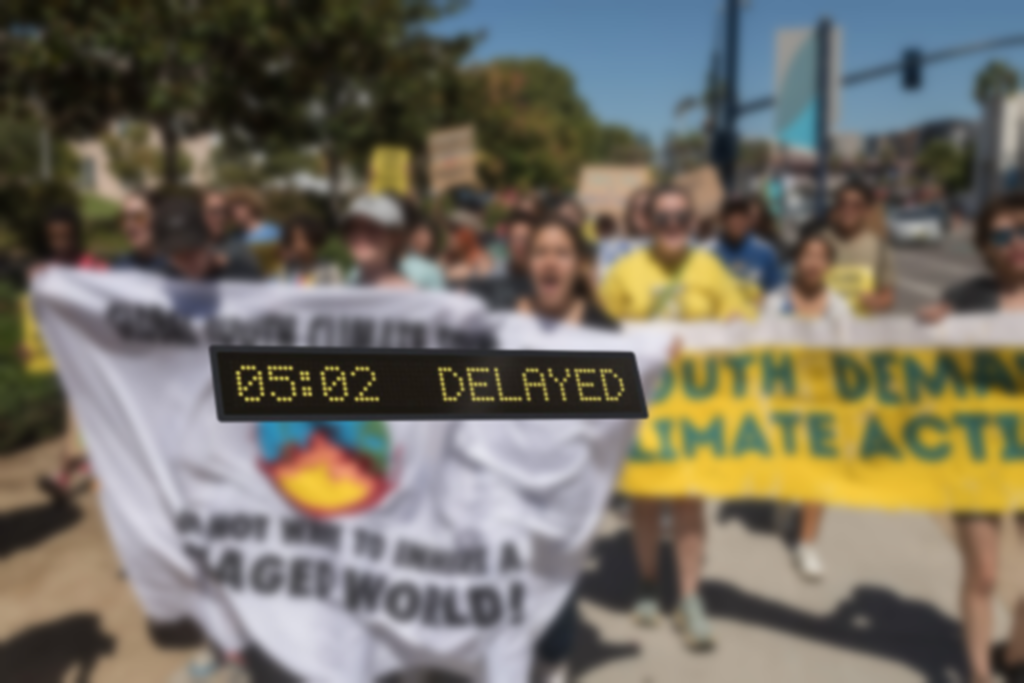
**5:02**
